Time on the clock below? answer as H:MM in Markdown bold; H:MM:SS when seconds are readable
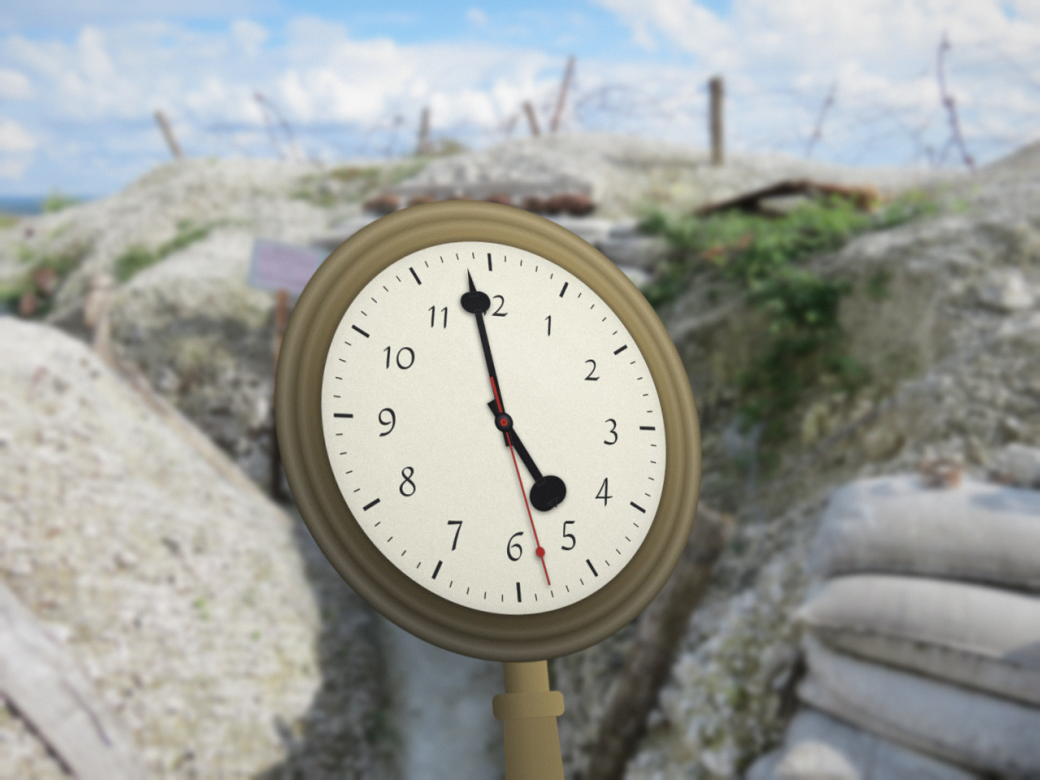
**4:58:28**
